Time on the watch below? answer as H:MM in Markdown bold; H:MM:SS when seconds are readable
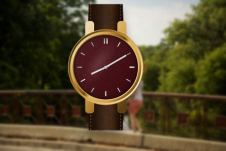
**8:10**
